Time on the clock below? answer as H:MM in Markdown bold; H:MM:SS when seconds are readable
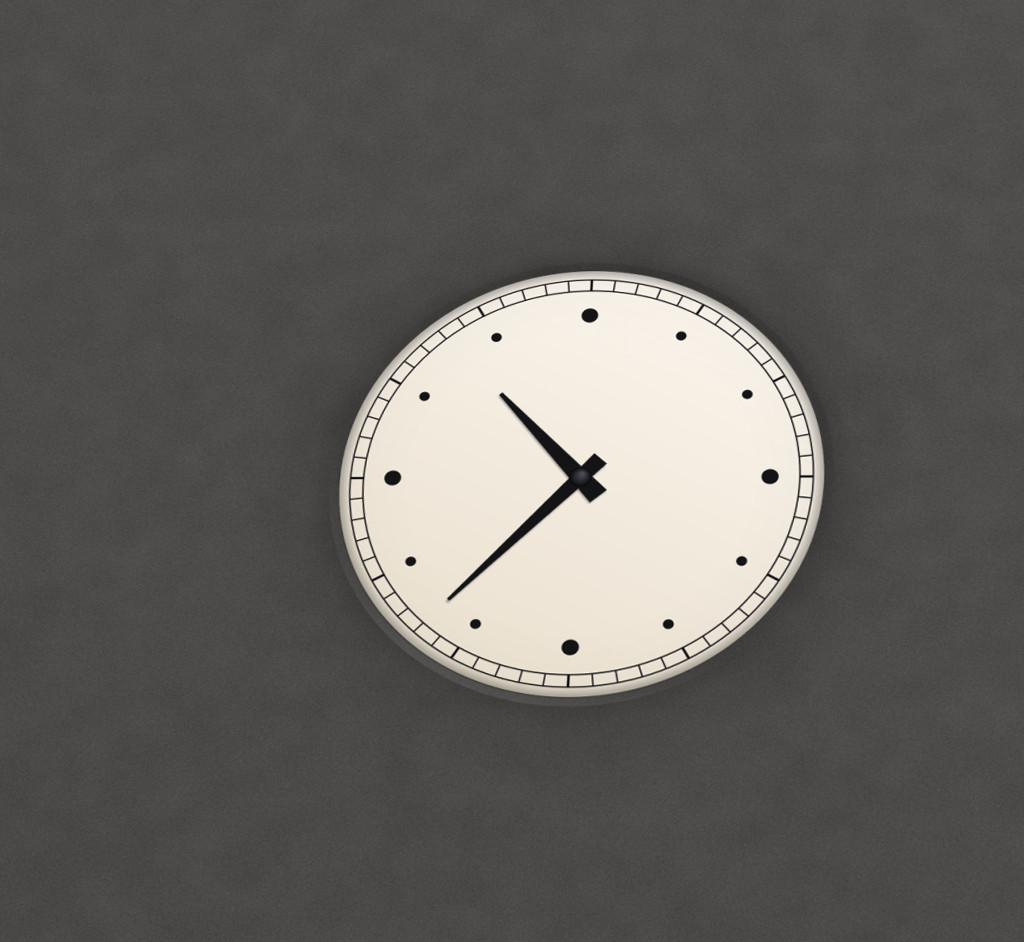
**10:37**
